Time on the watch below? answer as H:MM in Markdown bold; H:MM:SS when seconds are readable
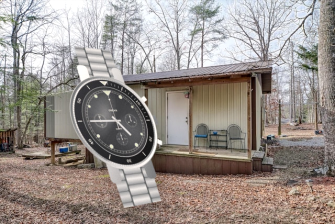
**4:45**
